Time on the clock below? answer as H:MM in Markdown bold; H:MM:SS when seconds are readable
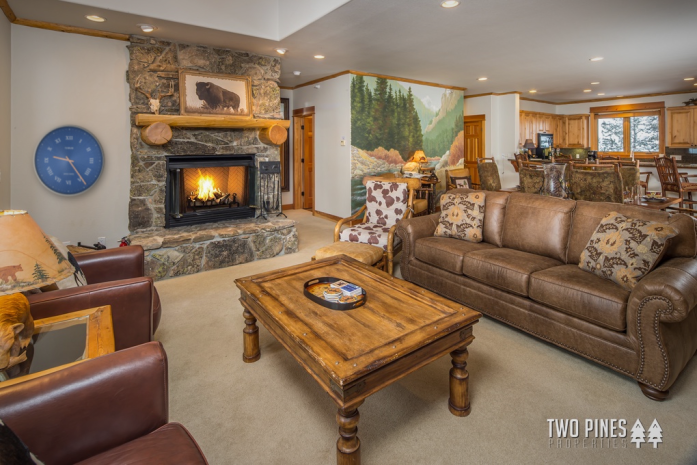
**9:24**
